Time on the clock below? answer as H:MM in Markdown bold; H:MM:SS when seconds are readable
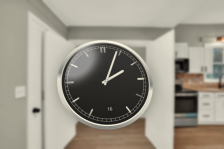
**2:04**
